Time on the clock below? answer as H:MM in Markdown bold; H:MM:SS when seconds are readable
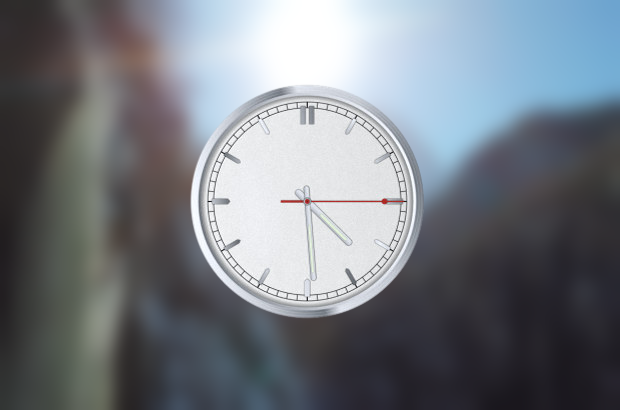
**4:29:15**
